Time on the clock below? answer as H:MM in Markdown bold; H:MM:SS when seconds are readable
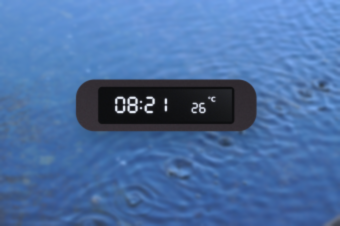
**8:21**
